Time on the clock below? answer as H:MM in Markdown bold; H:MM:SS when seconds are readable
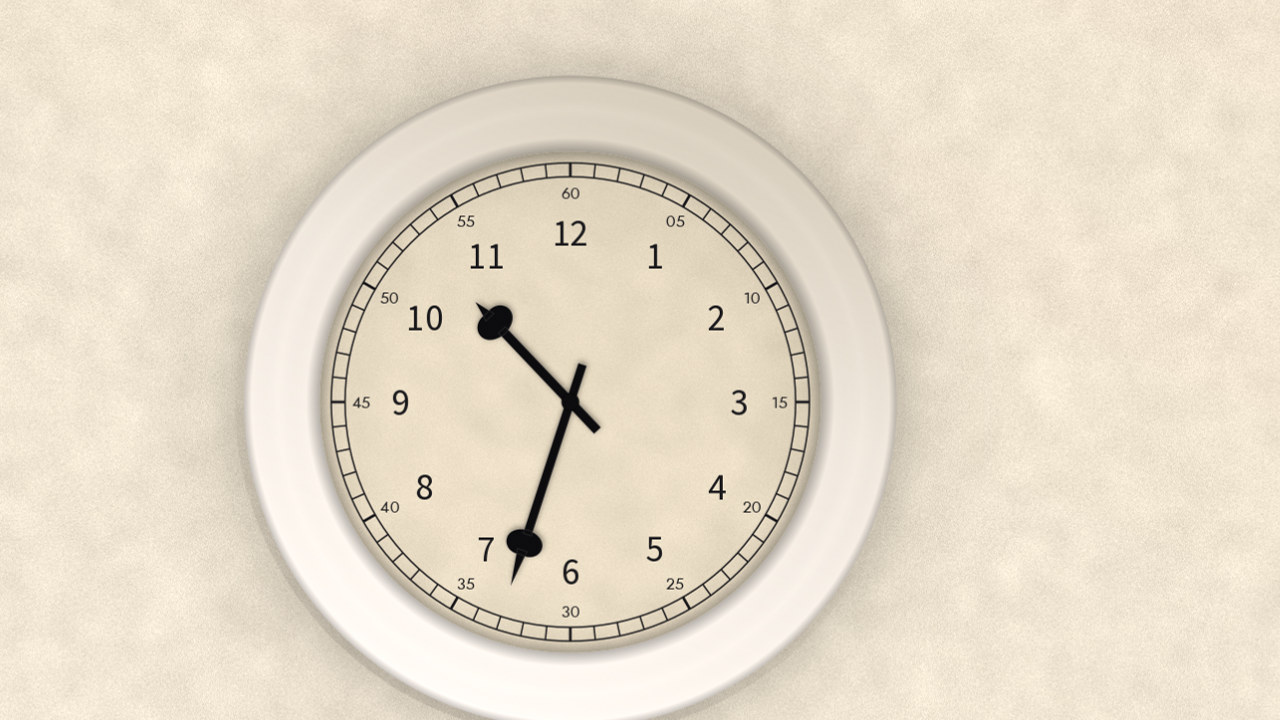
**10:33**
